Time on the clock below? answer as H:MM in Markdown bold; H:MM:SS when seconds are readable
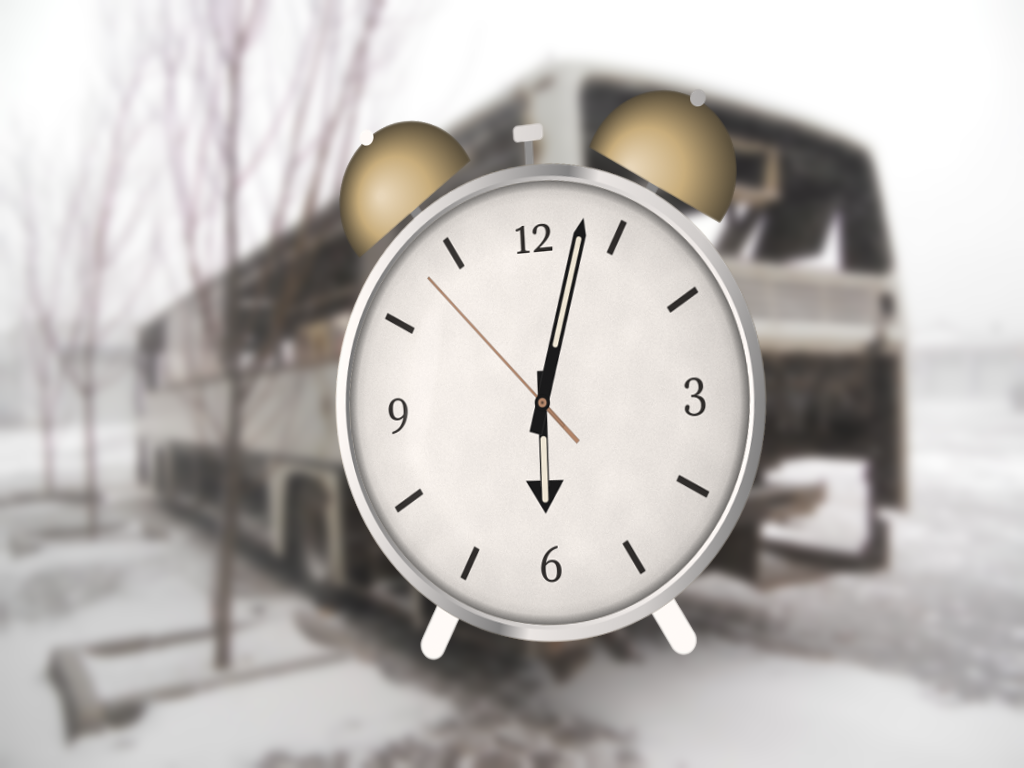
**6:02:53**
